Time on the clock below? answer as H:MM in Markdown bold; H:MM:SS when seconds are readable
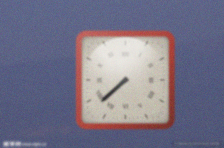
**7:38**
